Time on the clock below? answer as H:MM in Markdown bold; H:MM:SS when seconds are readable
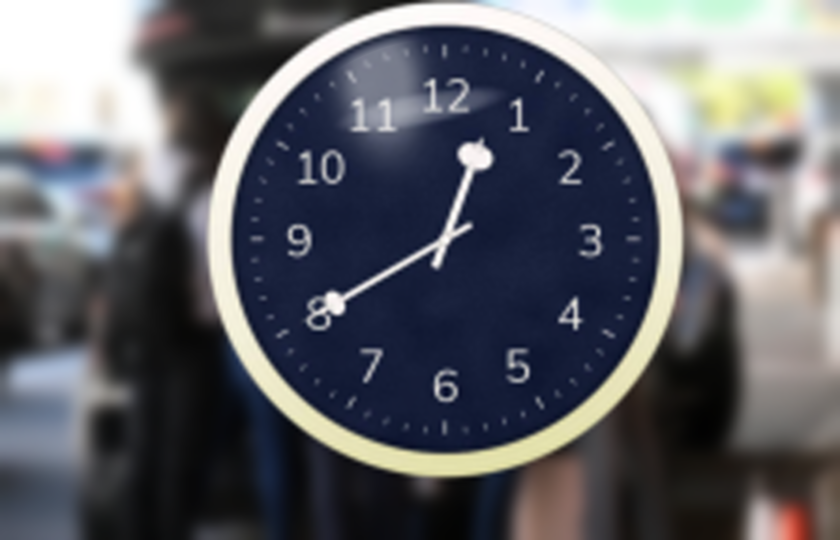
**12:40**
